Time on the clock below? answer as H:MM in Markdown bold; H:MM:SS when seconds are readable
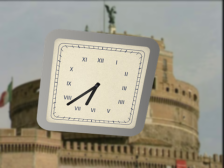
**6:38**
